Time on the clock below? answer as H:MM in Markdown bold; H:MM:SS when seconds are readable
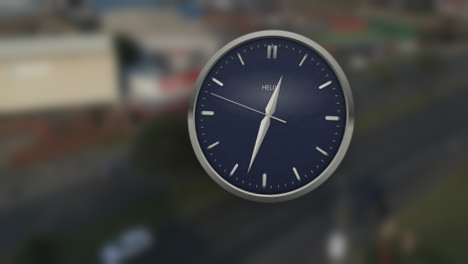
**12:32:48**
